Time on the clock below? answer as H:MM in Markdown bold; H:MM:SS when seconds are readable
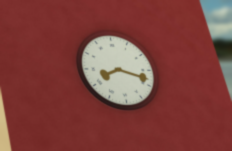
**8:18**
